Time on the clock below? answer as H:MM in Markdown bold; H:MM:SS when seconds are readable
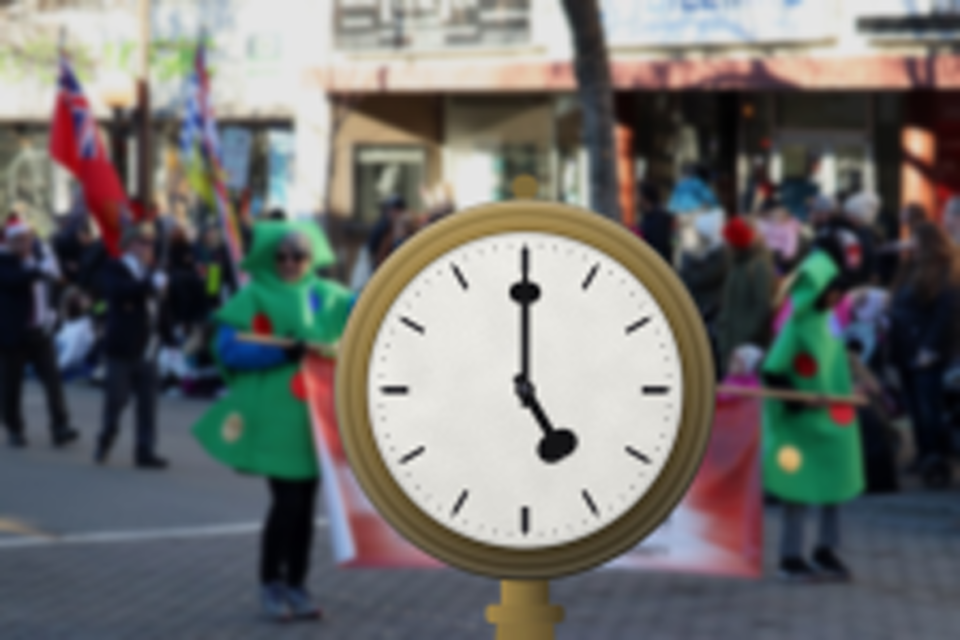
**5:00**
